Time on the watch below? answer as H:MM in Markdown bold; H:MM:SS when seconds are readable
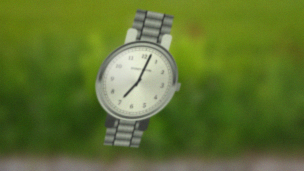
**7:02**
